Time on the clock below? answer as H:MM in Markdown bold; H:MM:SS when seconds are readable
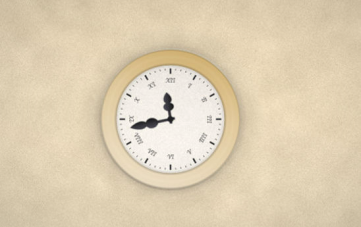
**11:43**
